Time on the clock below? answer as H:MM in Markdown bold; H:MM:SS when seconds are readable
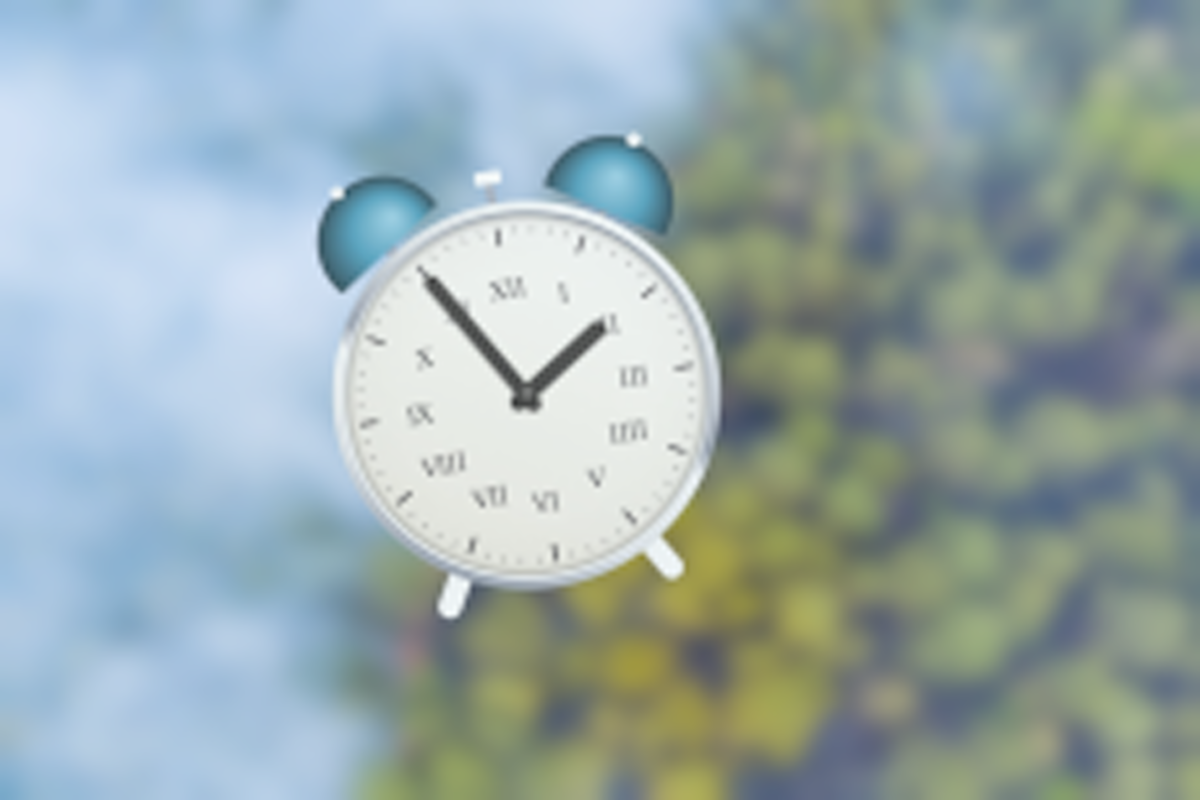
**1:55**
